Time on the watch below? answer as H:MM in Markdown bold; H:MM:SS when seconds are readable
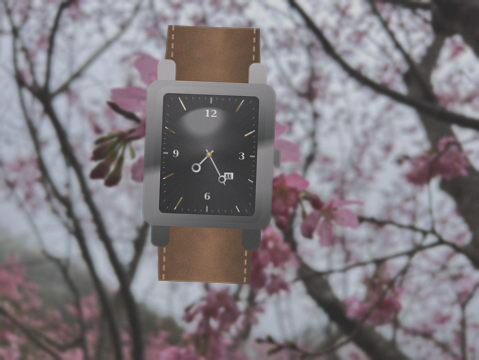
**7:25**
